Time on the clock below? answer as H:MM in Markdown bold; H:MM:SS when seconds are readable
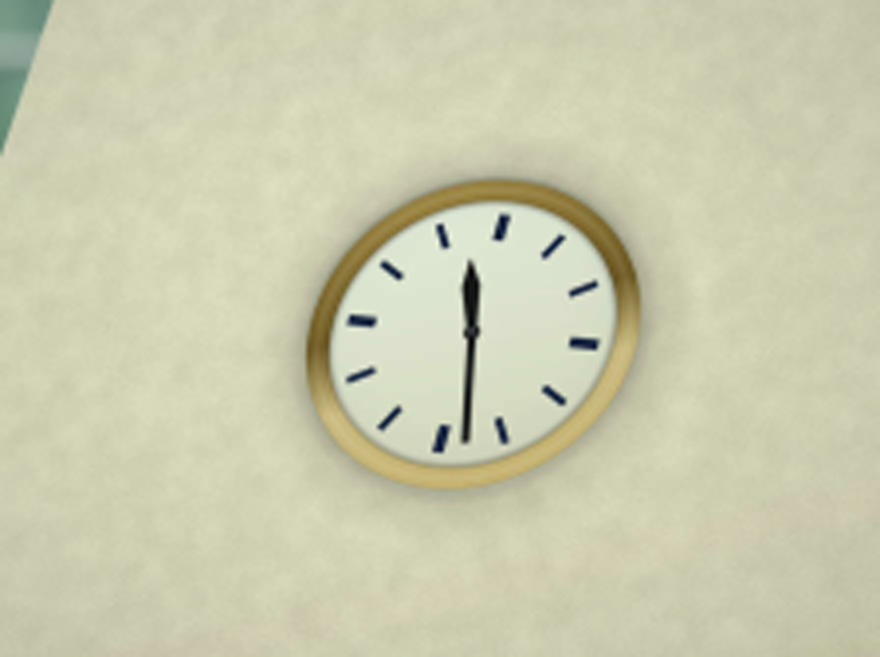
**11:28**
